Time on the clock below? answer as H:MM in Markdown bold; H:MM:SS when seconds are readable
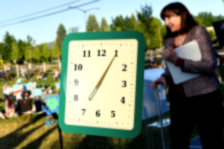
**7:05**
